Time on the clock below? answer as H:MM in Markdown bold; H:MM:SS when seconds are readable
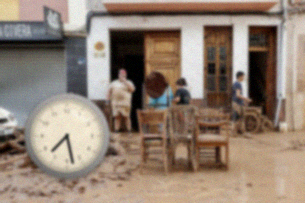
**7:28**
